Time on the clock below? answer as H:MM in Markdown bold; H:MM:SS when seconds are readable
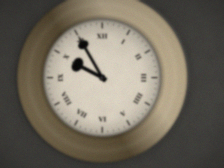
**9:55**
